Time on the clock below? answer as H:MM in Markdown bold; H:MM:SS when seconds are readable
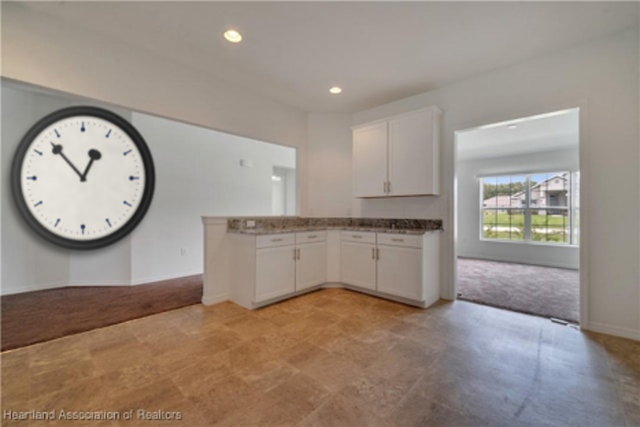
**12:53**
